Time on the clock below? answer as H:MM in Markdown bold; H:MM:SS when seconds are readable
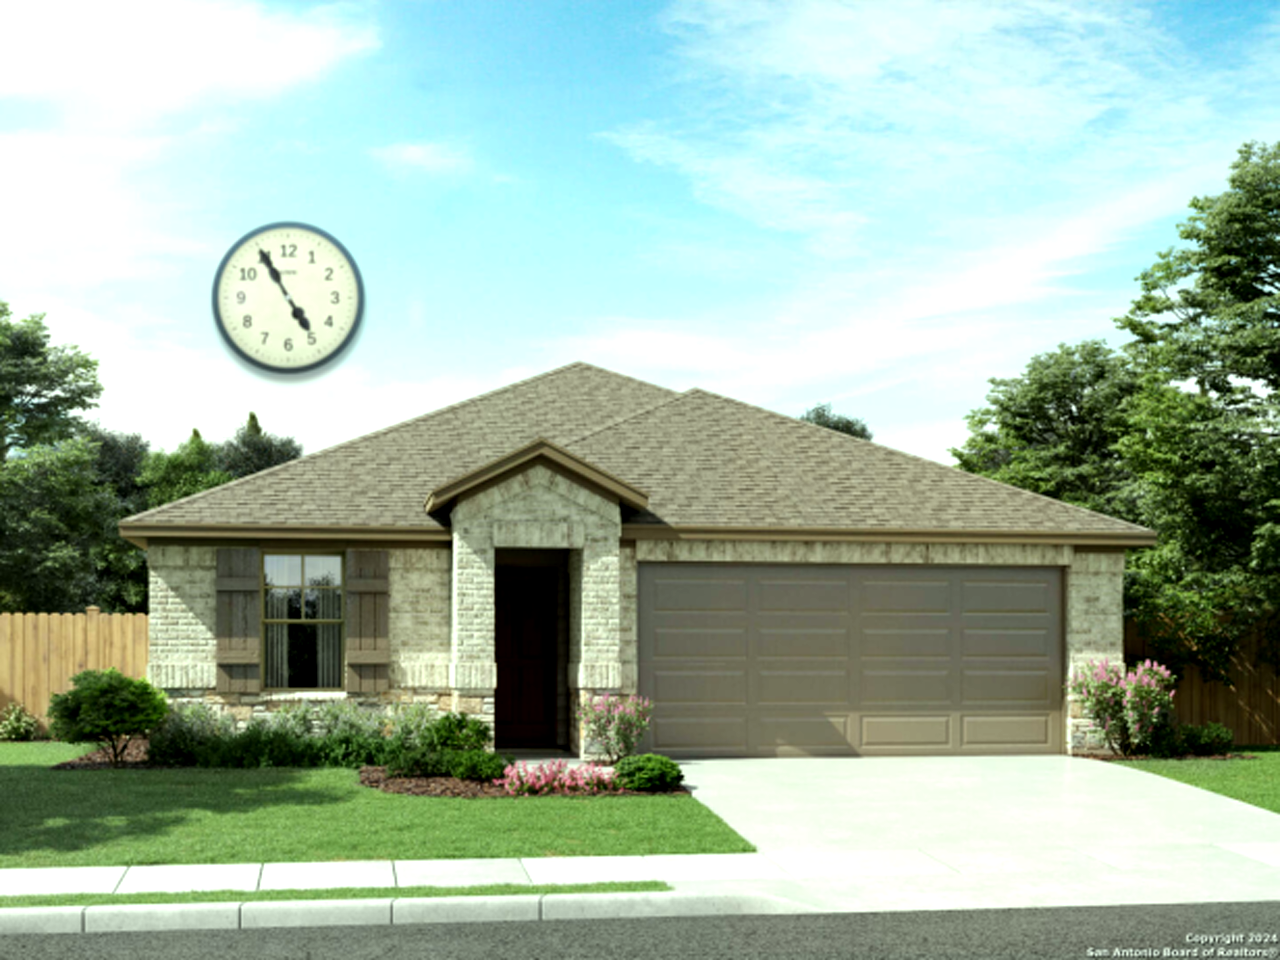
**4:55**
